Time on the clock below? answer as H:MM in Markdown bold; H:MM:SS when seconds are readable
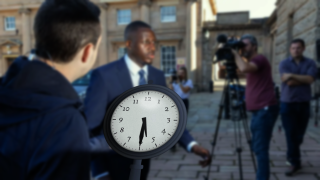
**5:30**
